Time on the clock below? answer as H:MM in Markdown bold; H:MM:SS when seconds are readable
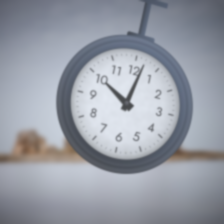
**10:02**
